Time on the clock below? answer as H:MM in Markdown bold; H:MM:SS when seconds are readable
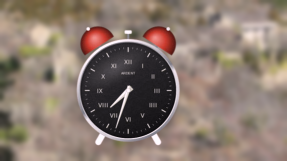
**7:33**
